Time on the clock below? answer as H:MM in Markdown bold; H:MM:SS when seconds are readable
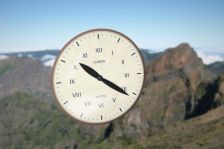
**10:21**
